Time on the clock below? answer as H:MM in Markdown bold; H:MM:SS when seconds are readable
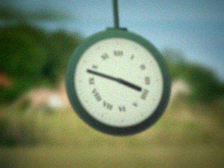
**3:48**
